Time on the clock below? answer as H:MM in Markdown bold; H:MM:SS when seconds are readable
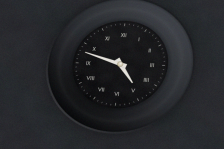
**4:48**
